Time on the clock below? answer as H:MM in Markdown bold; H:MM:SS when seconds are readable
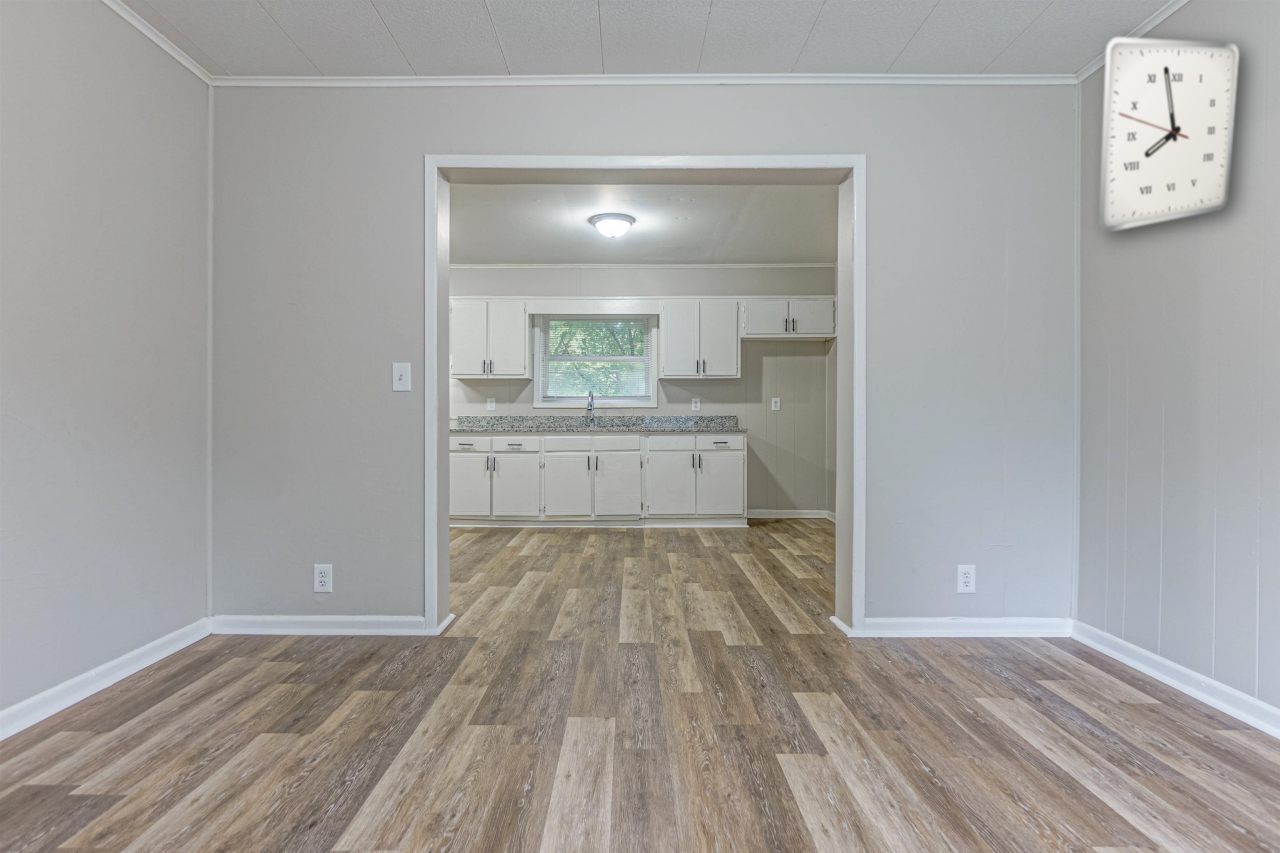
**7:57:48**
